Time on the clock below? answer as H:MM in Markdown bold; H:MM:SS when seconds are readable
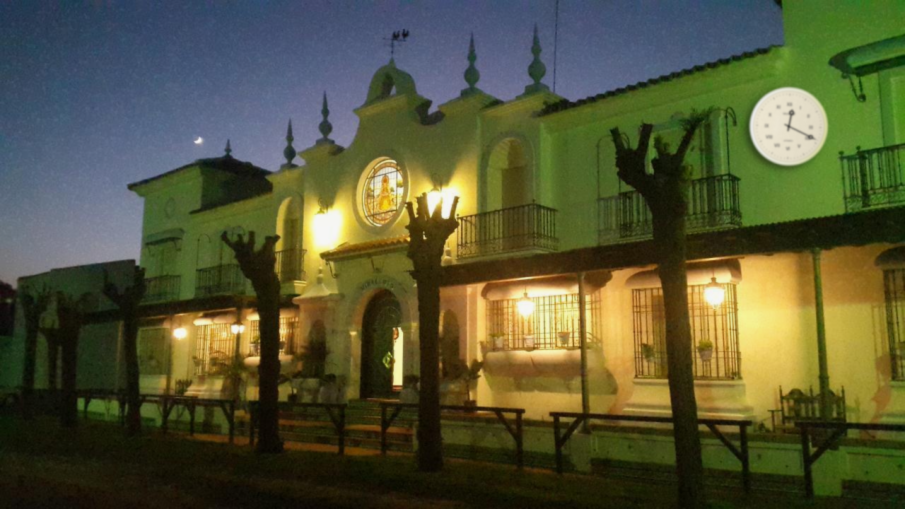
**12:19**
